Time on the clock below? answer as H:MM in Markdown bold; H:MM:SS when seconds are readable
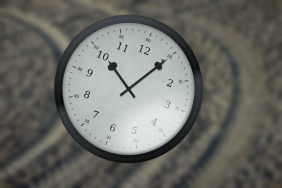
**10:05**
